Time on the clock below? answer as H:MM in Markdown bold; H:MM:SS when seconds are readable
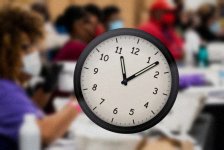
**11:07**
